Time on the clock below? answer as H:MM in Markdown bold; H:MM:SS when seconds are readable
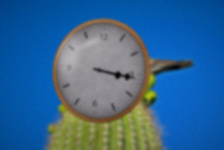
**3:16**
